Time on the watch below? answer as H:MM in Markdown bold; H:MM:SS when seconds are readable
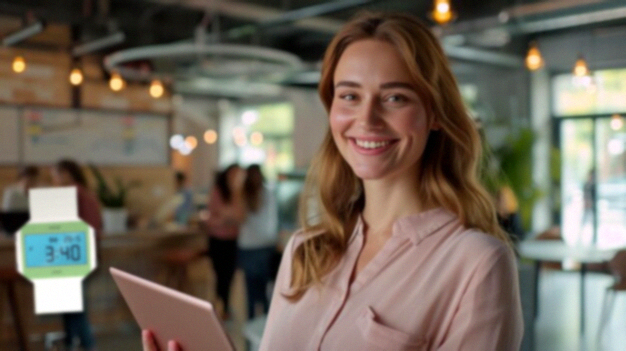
**3:40**
